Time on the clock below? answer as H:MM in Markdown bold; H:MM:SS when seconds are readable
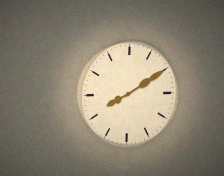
**8:10**
